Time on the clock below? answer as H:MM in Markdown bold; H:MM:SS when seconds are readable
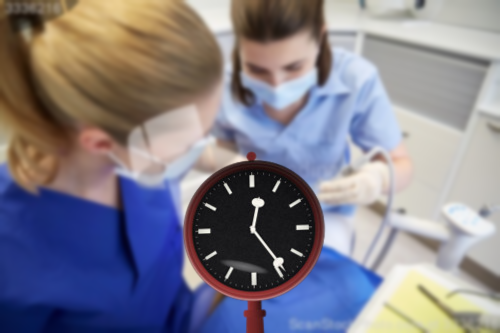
**12:24**
